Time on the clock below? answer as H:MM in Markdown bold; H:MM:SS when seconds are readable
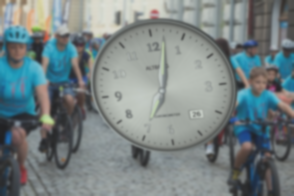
**7:02**
